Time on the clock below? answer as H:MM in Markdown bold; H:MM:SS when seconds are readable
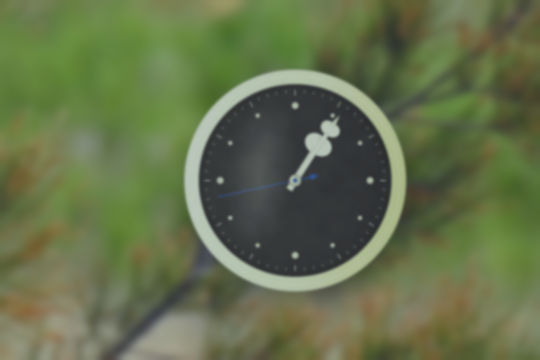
**1:05:43**
